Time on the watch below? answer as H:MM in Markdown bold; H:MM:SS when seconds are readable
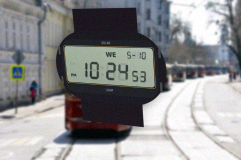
**10:24:53**
